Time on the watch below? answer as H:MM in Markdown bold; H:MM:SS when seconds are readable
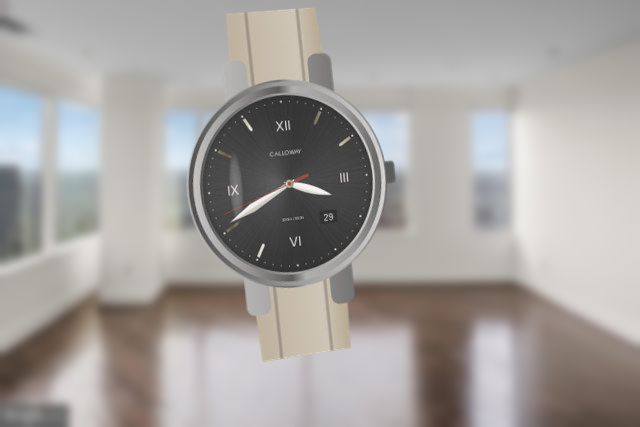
**3:40:42**
